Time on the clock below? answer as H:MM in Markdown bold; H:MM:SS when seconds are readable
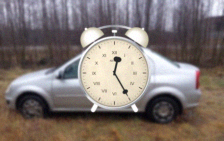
**12:25**
